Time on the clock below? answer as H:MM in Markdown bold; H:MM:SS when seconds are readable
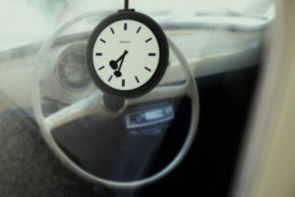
**7:33**
